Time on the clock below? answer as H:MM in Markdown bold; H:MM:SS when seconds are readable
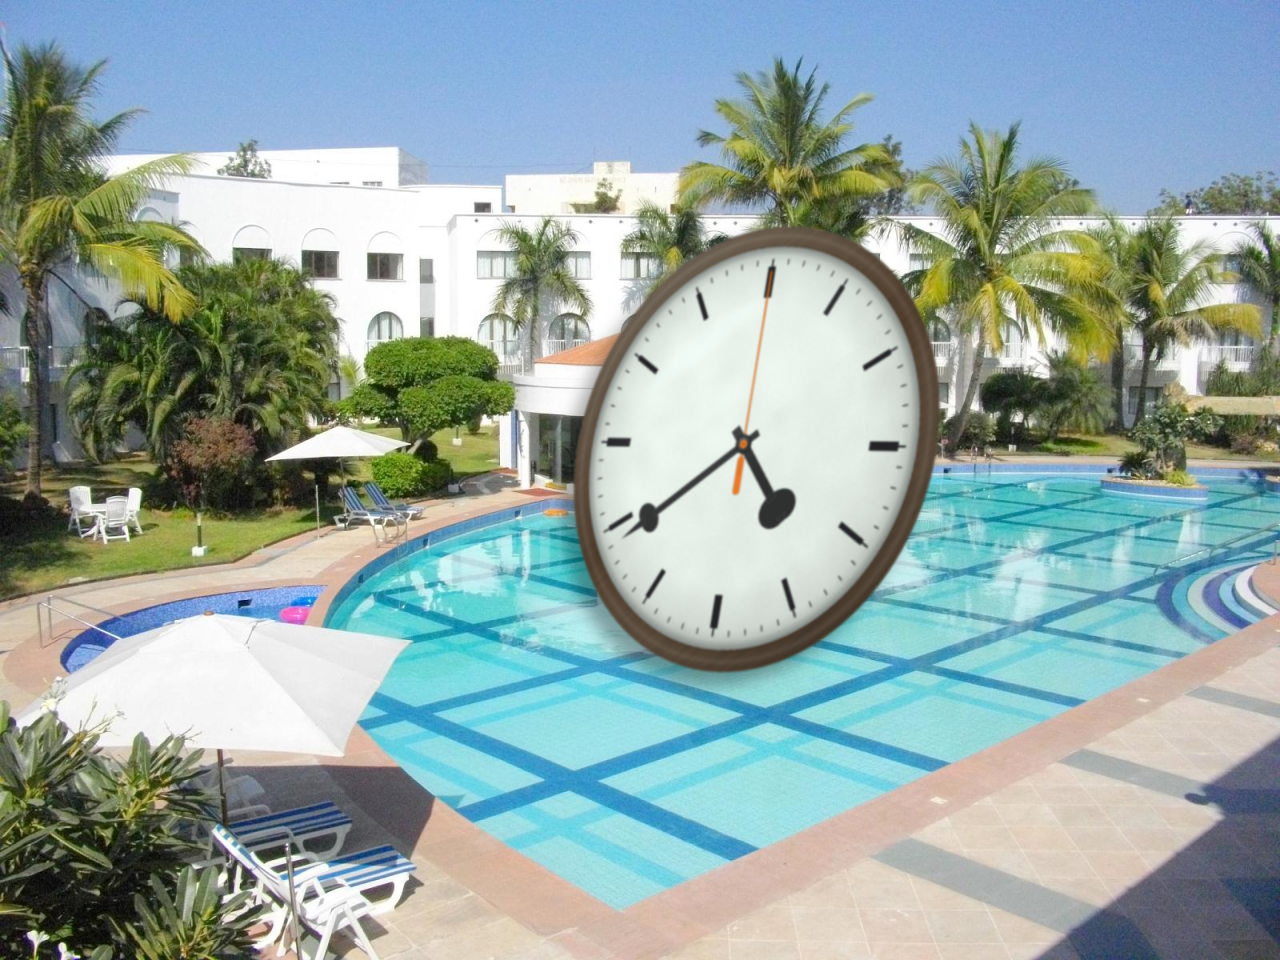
**4:39:00**
